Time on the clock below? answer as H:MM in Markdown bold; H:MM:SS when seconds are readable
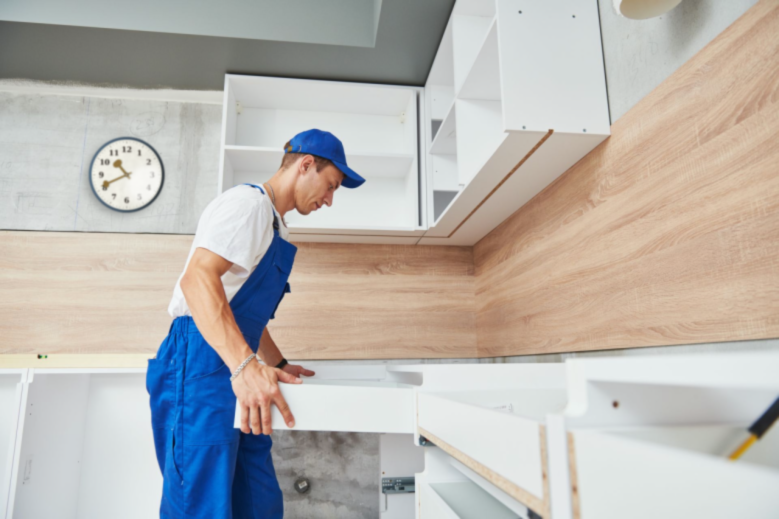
**10:41**
